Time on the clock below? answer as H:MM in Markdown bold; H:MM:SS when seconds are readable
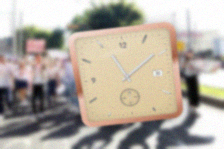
**11:09**
